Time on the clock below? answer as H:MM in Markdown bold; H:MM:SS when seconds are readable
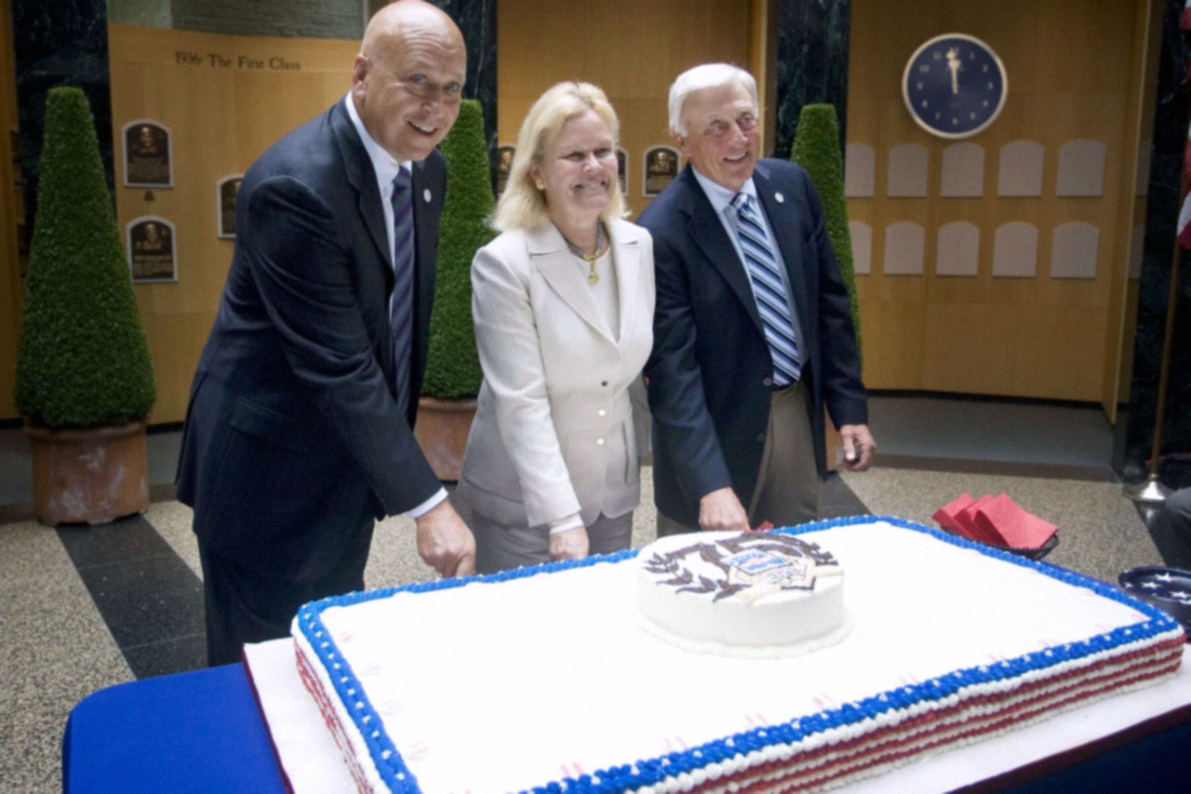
**11:59**
